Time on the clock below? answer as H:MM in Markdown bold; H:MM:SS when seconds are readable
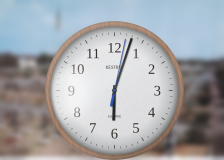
**6:03:02**
